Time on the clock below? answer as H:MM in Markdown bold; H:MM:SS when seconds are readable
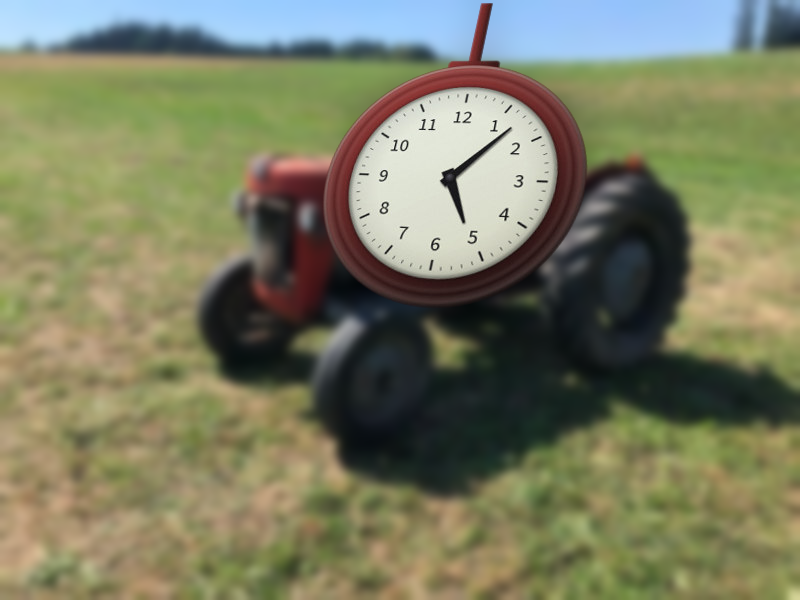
**5:07**
